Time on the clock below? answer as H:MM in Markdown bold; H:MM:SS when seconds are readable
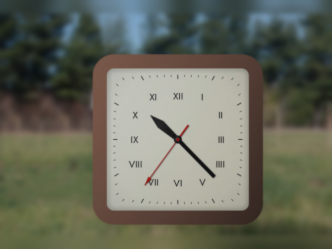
**10:22:36**
